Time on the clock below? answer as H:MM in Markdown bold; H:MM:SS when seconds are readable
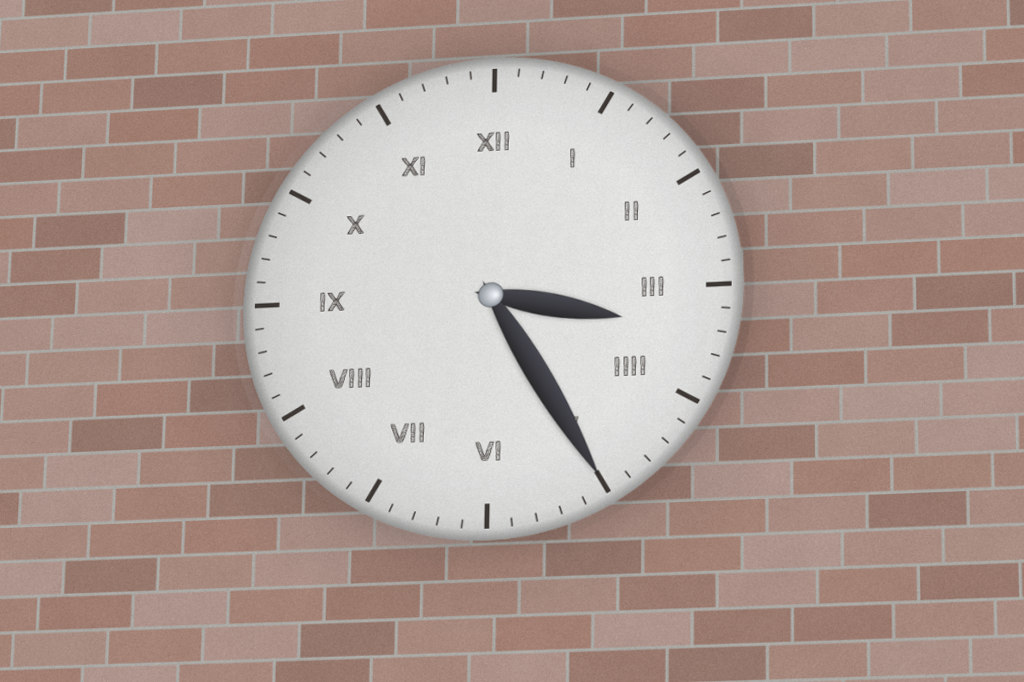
**3:25**
